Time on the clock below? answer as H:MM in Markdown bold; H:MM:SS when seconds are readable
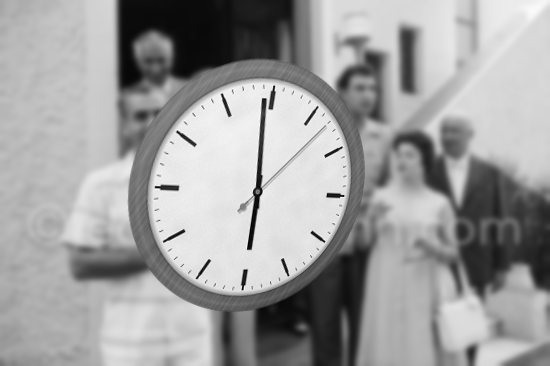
**5:59:07**
